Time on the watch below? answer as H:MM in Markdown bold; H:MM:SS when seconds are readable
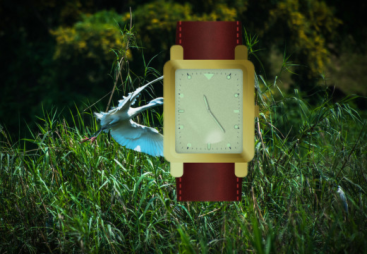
**11:24**
